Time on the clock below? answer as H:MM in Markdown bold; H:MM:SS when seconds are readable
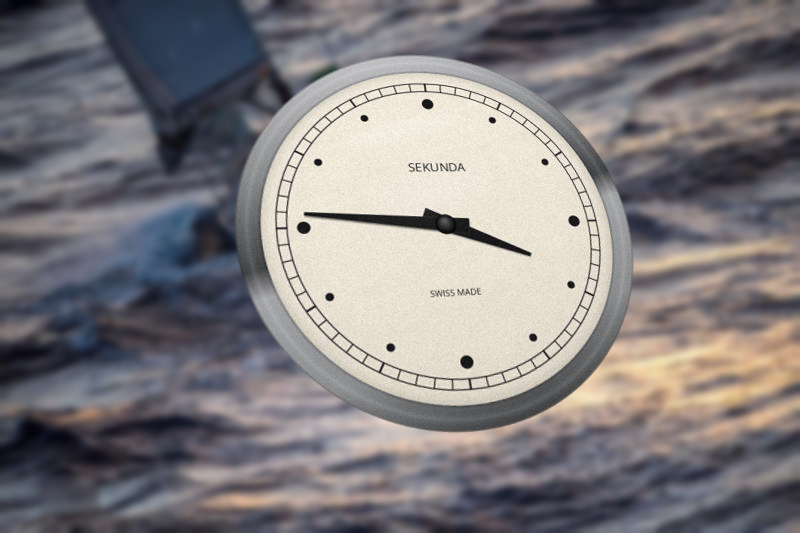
**3:46**
